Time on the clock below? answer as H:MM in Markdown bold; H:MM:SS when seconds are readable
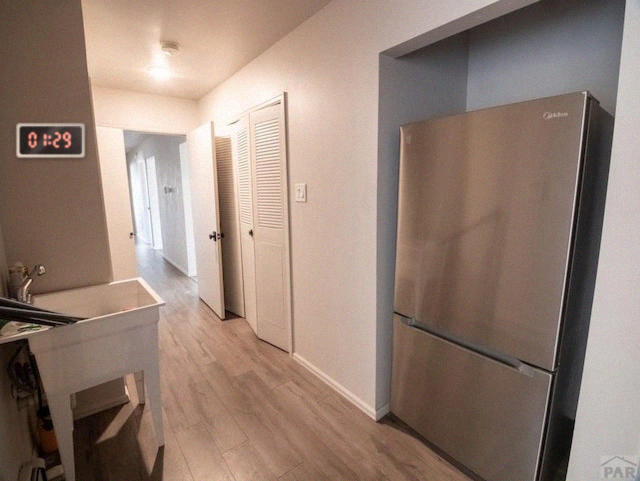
**1:29**
